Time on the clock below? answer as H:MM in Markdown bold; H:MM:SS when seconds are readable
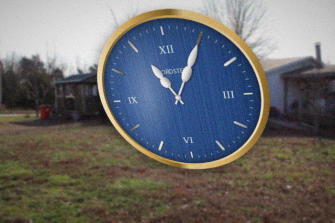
**11:05**
